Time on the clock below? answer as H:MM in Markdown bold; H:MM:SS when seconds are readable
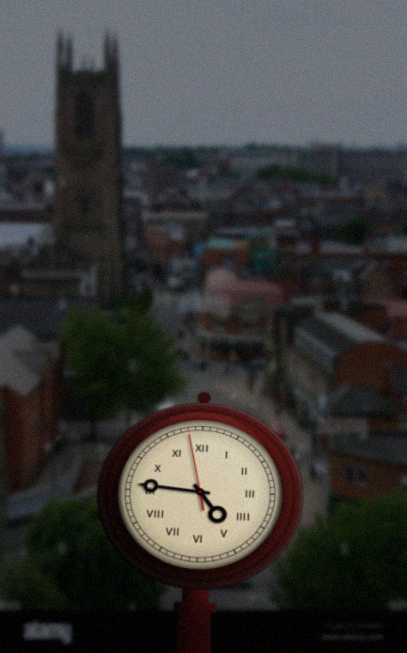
**4:45:58**
